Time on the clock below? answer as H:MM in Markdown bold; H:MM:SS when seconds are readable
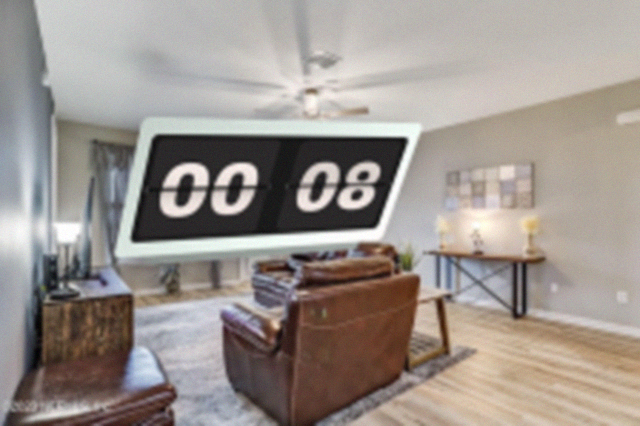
**0:08**
